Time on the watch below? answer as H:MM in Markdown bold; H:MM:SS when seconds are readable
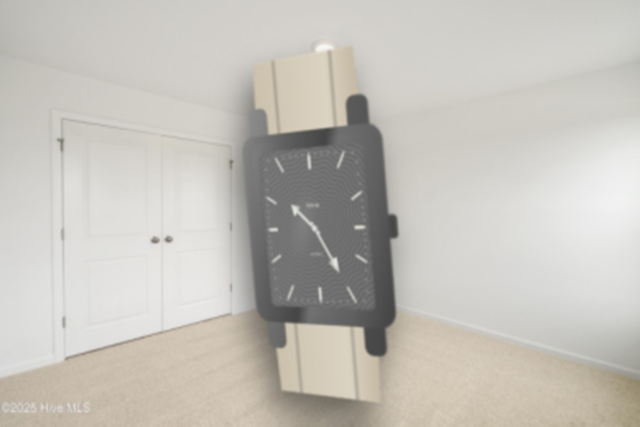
**10:25**
